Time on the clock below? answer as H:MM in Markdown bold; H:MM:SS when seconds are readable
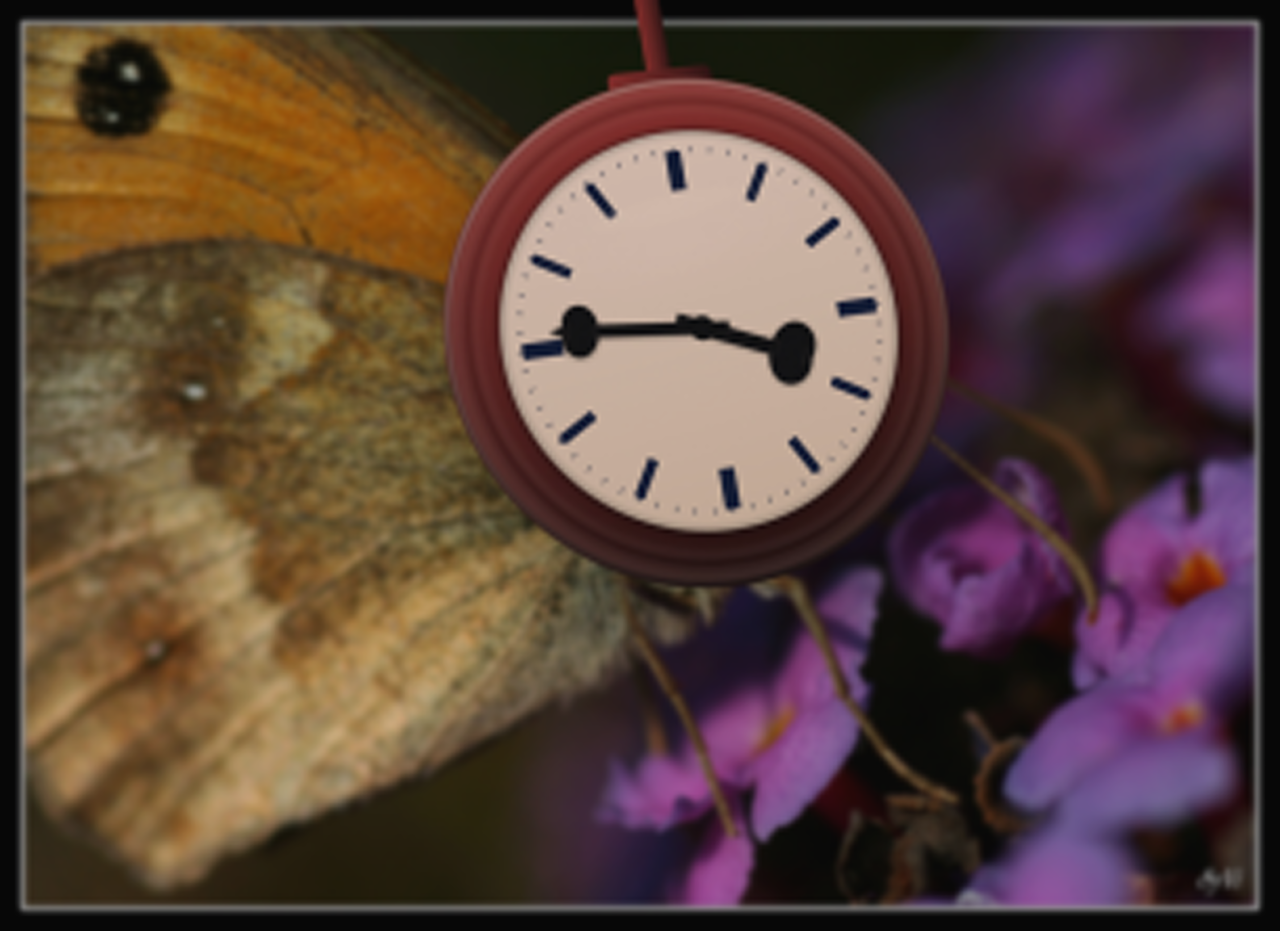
**3:46**
